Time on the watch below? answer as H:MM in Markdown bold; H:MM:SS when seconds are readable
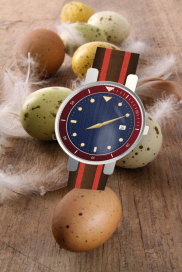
**8:10**
